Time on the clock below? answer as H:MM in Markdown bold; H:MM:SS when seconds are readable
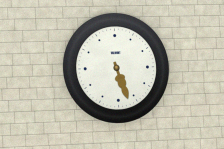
**5:27**
